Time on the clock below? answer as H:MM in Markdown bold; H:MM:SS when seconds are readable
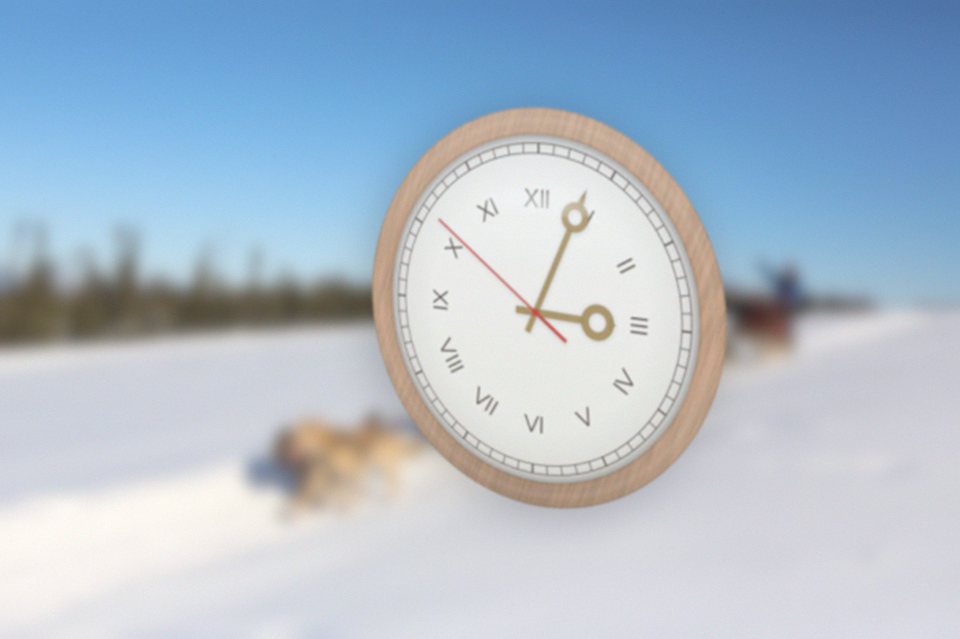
**3:03:51**
